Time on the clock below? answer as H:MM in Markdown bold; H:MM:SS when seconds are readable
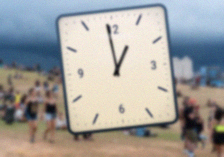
**12:59**
